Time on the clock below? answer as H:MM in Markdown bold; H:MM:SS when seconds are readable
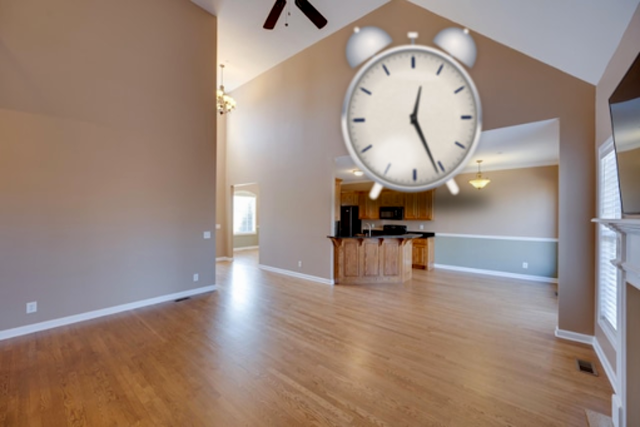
**12:26**
